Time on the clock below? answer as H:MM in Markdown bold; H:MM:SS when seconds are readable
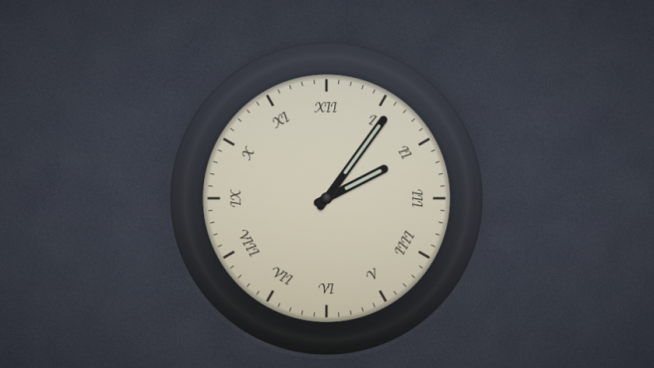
**2:06**
